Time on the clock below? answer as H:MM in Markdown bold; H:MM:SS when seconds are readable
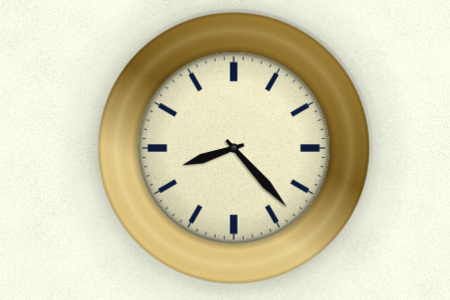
**8:23**
